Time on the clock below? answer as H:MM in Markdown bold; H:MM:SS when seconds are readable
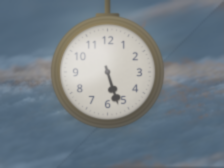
**5:27**
